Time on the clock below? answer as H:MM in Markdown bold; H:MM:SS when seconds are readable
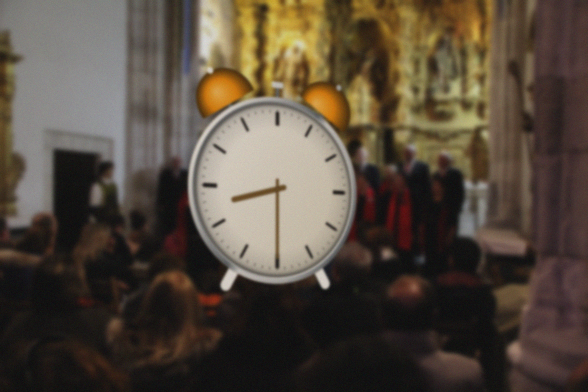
**8:30**
